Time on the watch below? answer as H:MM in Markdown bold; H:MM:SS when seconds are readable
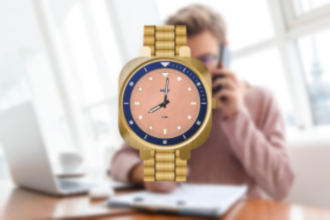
**8:01**
